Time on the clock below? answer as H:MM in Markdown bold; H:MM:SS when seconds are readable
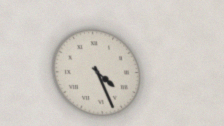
**4:27**
